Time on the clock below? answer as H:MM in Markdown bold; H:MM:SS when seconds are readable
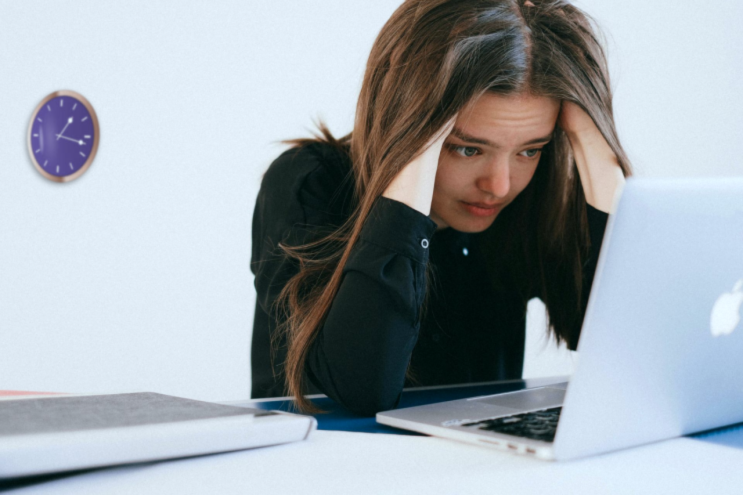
**1:17**
